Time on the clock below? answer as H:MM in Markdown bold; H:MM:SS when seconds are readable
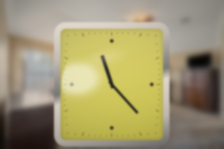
**11:23**
